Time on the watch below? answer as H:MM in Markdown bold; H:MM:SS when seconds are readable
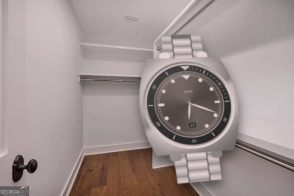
**6:19**
